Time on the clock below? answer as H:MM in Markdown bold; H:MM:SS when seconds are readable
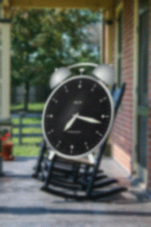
**7:17**
